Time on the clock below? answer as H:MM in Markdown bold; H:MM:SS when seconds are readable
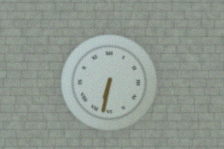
**6:32**
